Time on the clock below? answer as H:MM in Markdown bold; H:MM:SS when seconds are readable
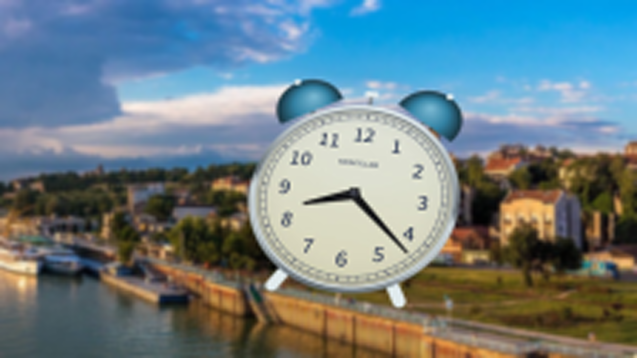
**8:22**
